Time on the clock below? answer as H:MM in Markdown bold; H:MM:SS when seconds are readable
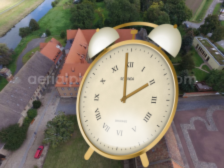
**1:59**
